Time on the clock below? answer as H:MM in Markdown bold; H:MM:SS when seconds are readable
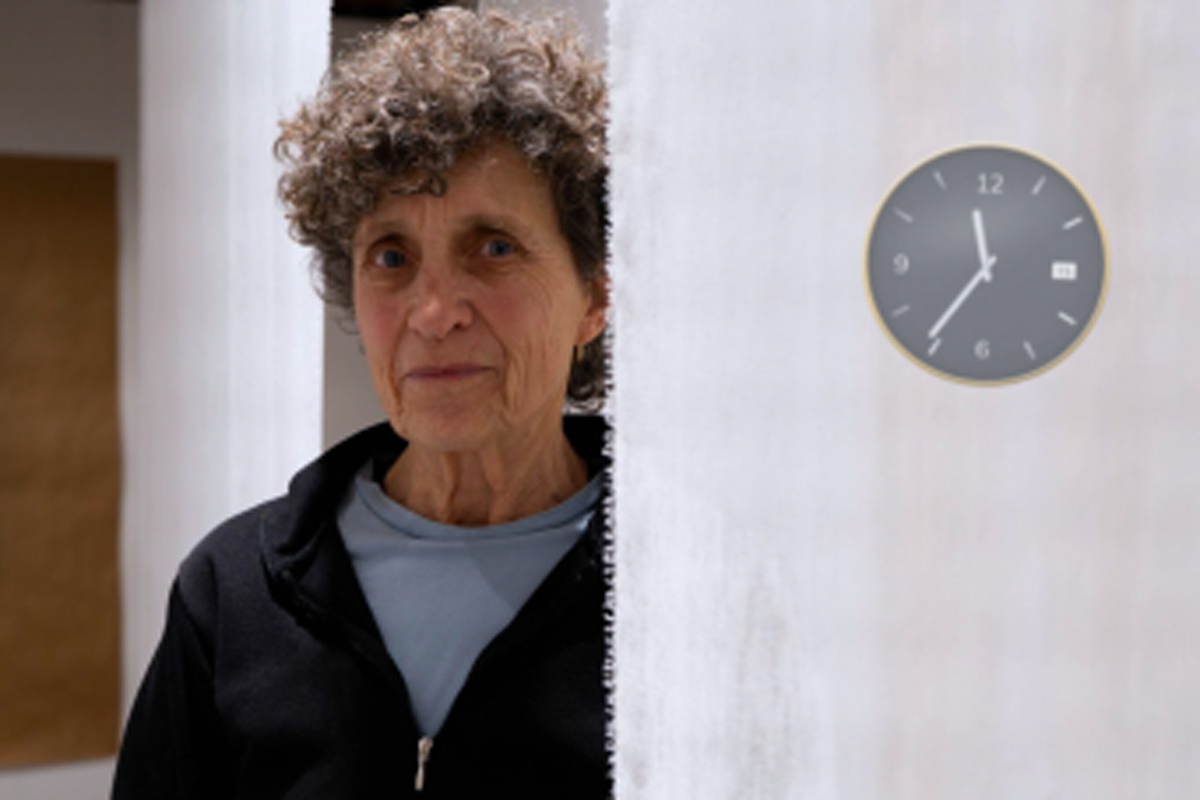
**11:36**
